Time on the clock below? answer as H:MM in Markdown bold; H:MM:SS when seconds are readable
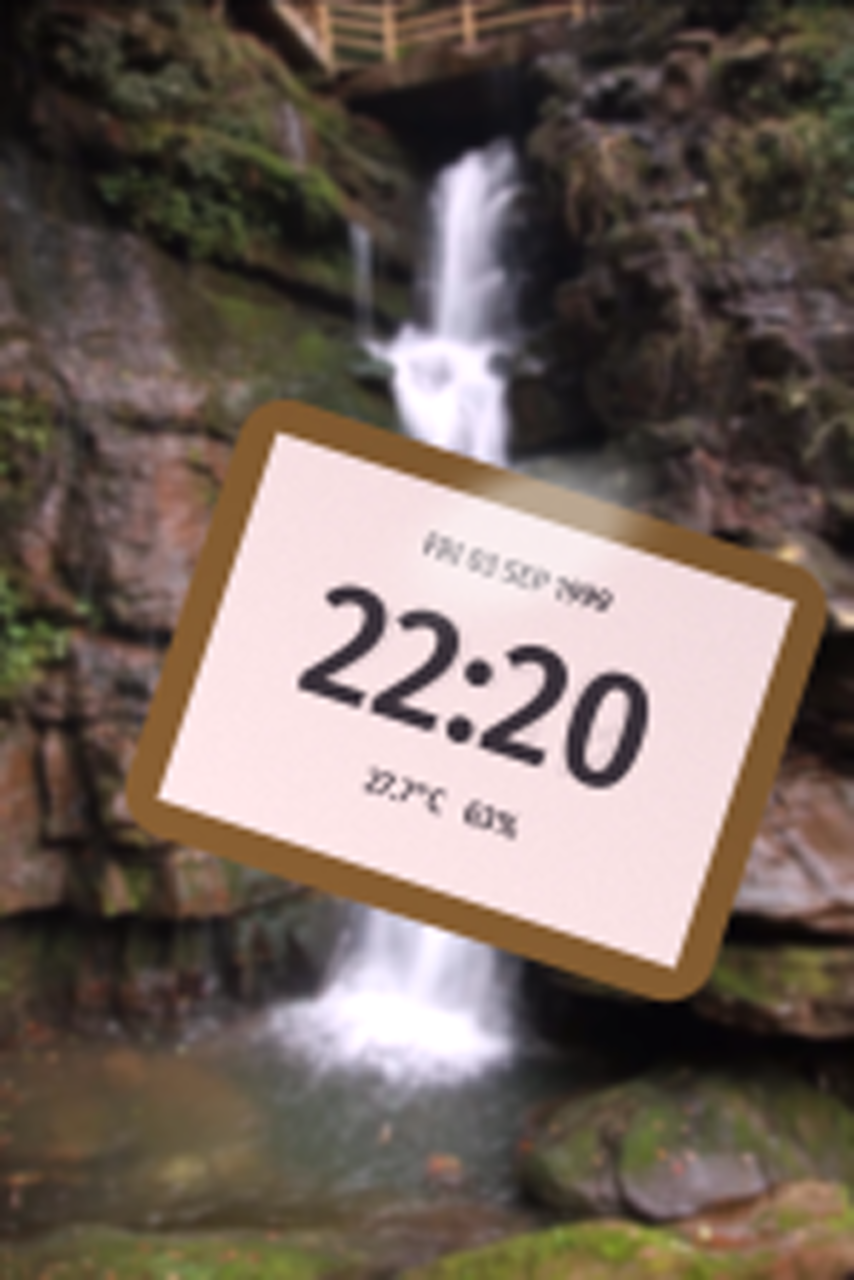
**22:20**
